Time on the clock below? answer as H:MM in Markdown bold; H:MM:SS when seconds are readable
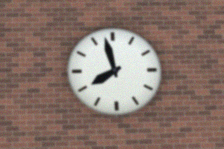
**7:58**
